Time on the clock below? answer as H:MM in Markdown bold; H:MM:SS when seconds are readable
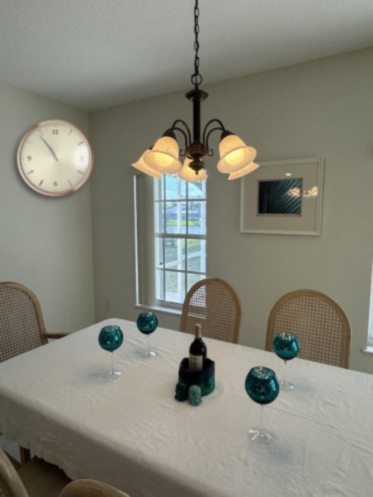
**10:54**
